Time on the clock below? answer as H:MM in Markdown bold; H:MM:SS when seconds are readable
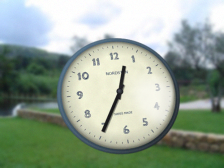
**12:35**
